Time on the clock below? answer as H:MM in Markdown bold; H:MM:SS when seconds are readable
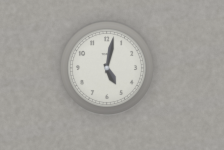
**5:02**
